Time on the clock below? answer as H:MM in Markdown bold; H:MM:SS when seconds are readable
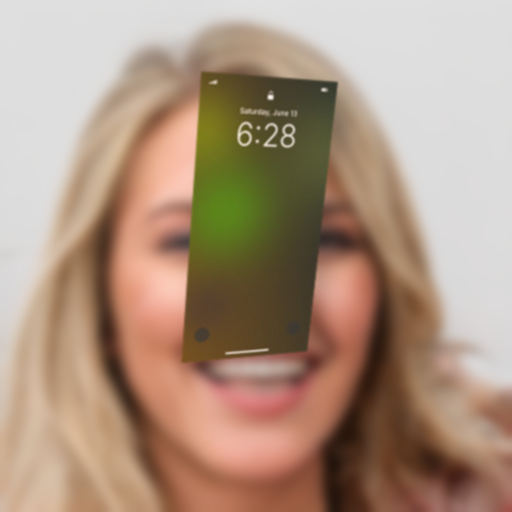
**6:28**
